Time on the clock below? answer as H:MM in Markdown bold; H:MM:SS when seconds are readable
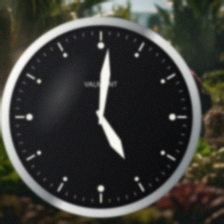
**5:01**
